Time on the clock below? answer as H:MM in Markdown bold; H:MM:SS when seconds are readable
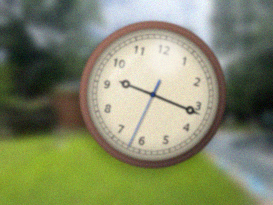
**9:16:32**
